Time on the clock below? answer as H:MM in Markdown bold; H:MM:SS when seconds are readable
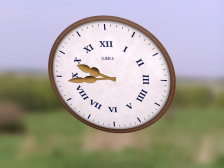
**9:44**
